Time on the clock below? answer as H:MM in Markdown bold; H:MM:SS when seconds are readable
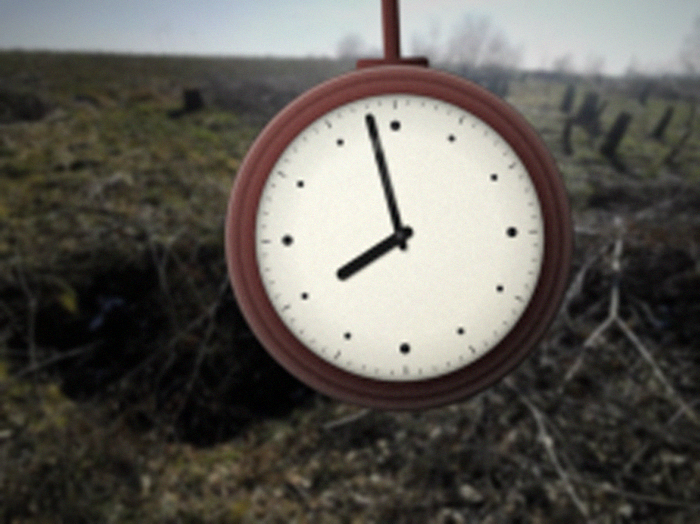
**7:58**
